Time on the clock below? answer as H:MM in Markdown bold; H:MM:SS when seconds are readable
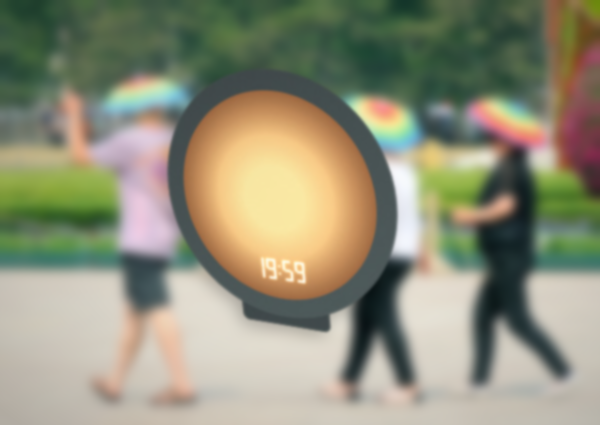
**19:59**
